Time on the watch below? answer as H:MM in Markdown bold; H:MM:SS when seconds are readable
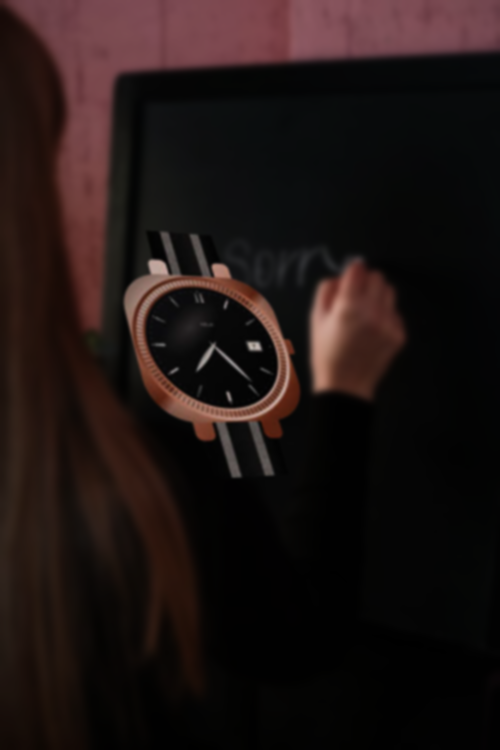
**7:24**
